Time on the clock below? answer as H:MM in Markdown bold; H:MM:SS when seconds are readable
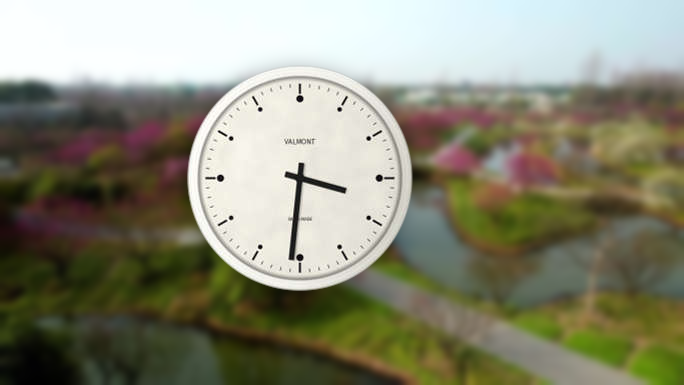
**3:31**
